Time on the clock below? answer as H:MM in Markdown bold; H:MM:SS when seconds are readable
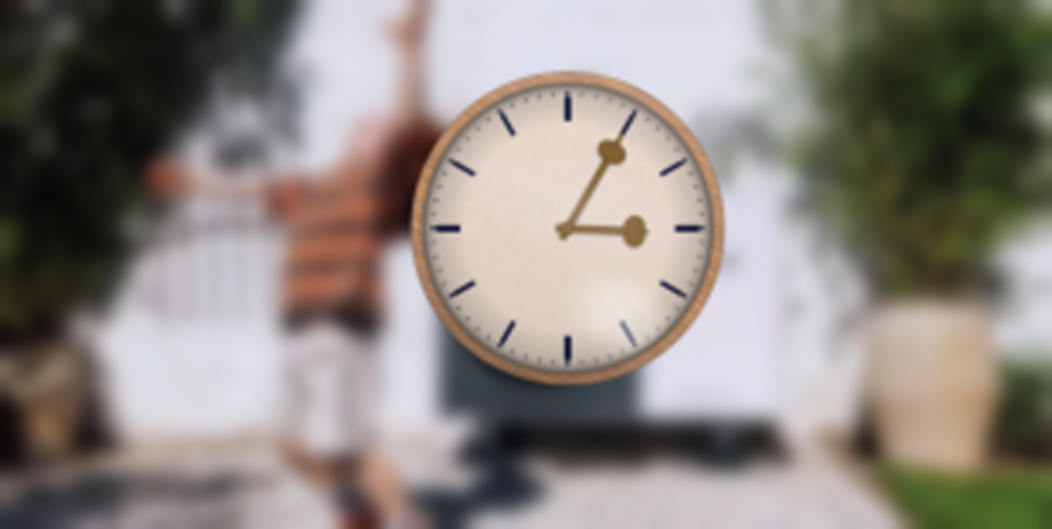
**3:05**
